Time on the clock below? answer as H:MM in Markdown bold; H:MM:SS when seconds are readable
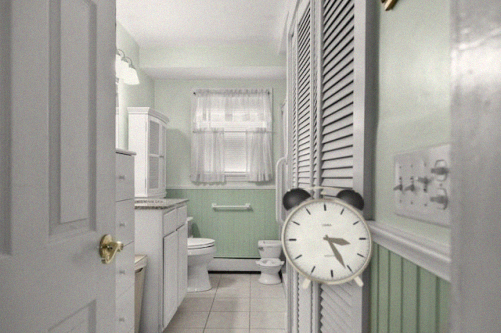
**3:26**
